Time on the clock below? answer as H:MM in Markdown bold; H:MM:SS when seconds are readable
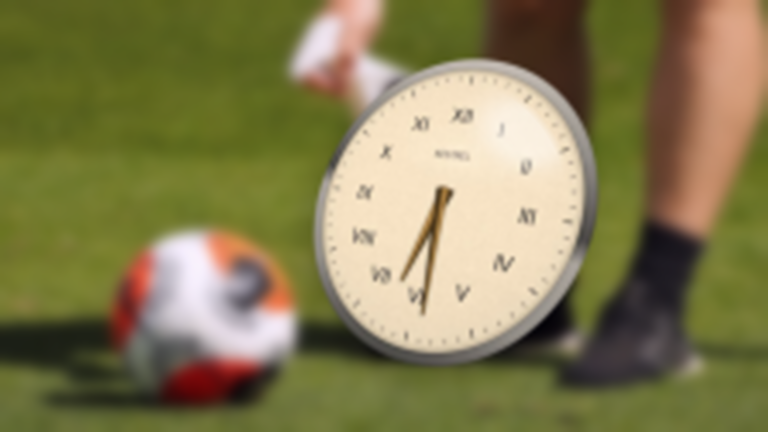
**6:29**
